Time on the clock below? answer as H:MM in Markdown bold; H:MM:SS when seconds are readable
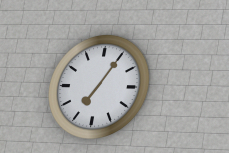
**7:05**
